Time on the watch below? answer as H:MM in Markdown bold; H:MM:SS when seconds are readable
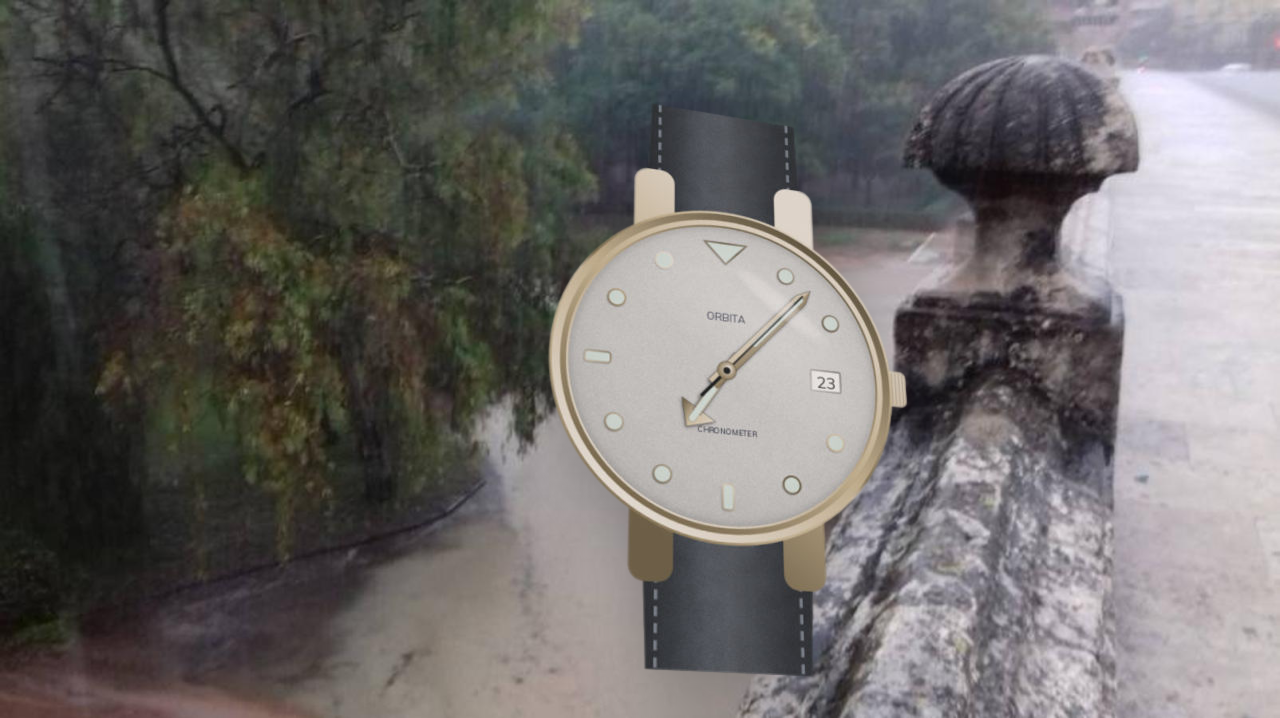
**7:07:07**
